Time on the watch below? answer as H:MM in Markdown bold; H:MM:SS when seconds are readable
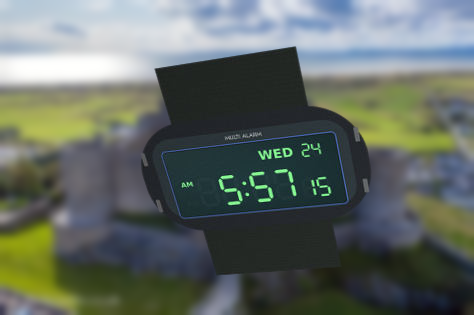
**5:57:15**
